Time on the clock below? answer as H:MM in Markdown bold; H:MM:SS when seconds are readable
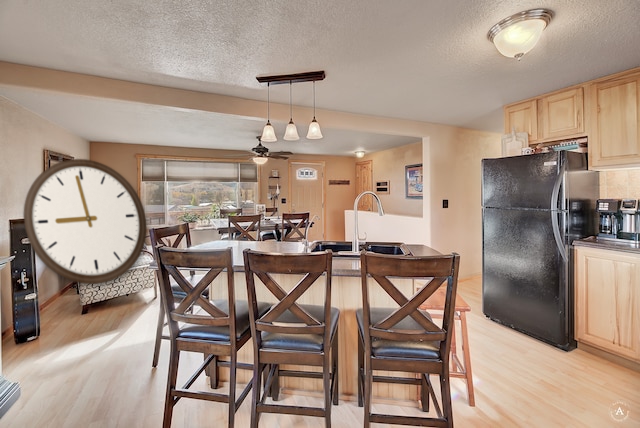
**8:59**
